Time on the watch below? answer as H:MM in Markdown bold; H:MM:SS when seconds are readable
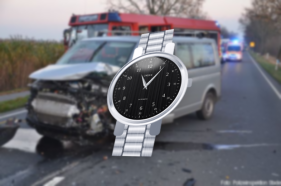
**11:06**
